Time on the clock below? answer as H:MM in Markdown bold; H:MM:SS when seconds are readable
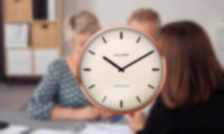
**10:10**
